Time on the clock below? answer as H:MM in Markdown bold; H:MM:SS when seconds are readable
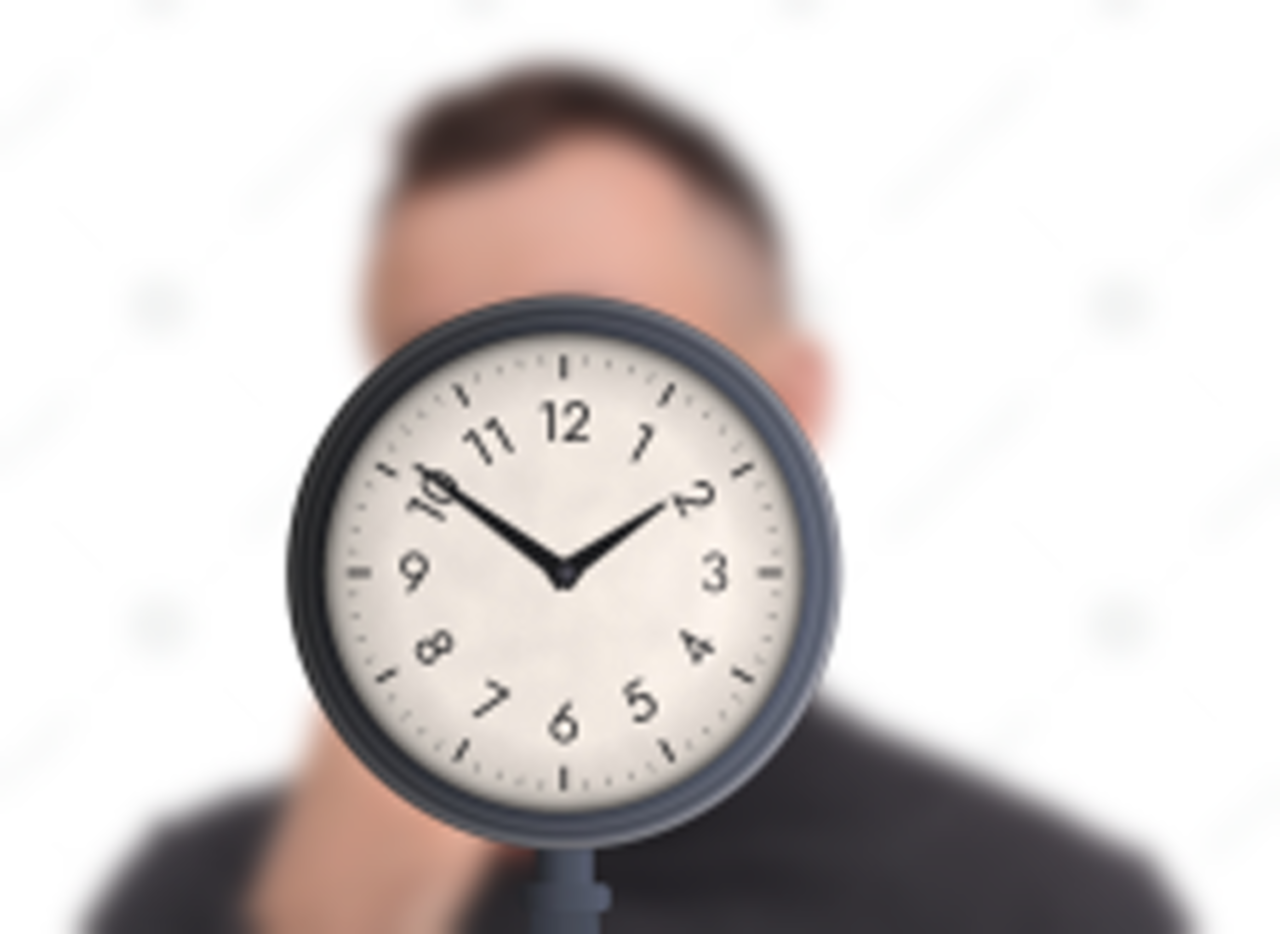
**1:51**
